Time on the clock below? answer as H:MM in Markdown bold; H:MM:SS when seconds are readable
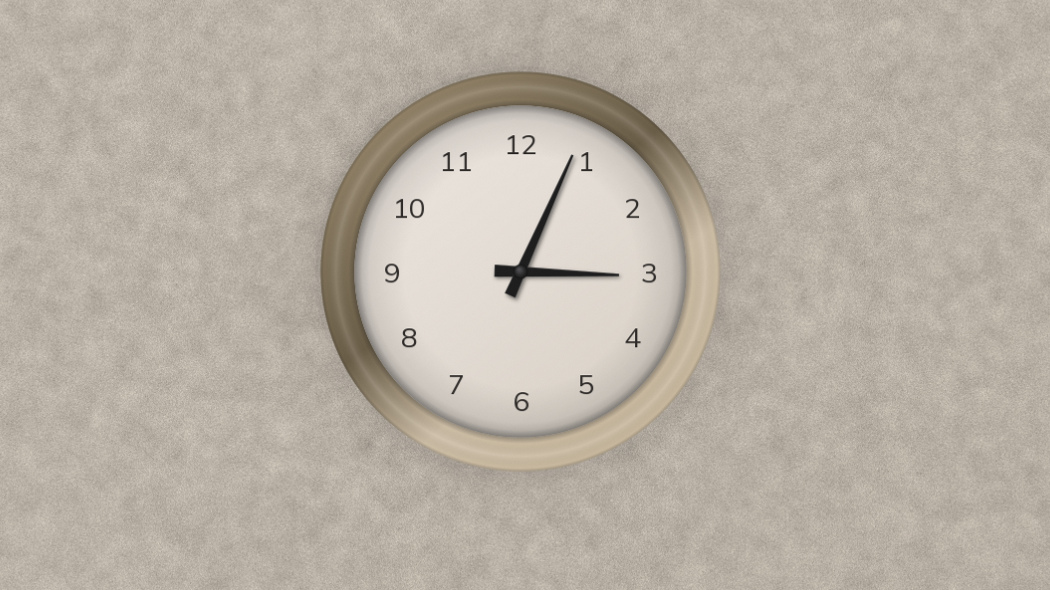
**3:04**
